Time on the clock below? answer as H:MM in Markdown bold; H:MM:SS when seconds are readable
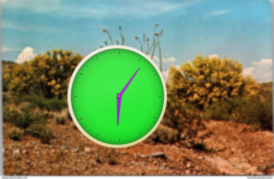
**6:06**
